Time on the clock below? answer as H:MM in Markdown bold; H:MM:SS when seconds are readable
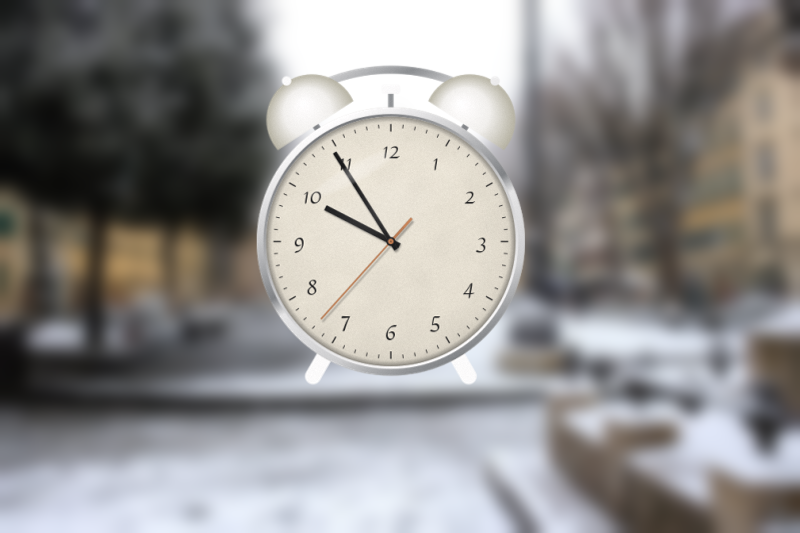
**9:54:37**
